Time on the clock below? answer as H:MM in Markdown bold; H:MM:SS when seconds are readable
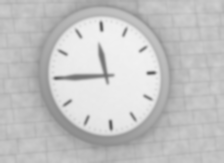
**11:45**
